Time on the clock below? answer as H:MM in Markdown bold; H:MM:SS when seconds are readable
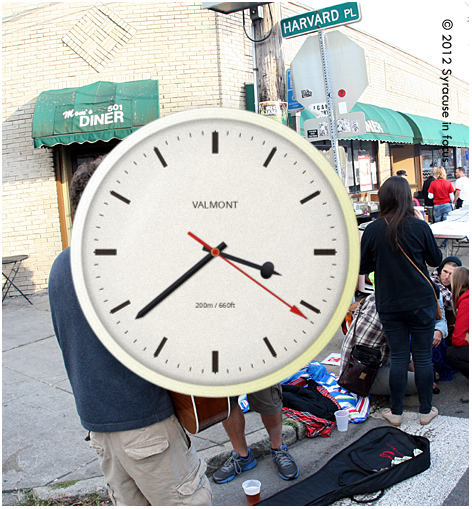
**3:38:21**
